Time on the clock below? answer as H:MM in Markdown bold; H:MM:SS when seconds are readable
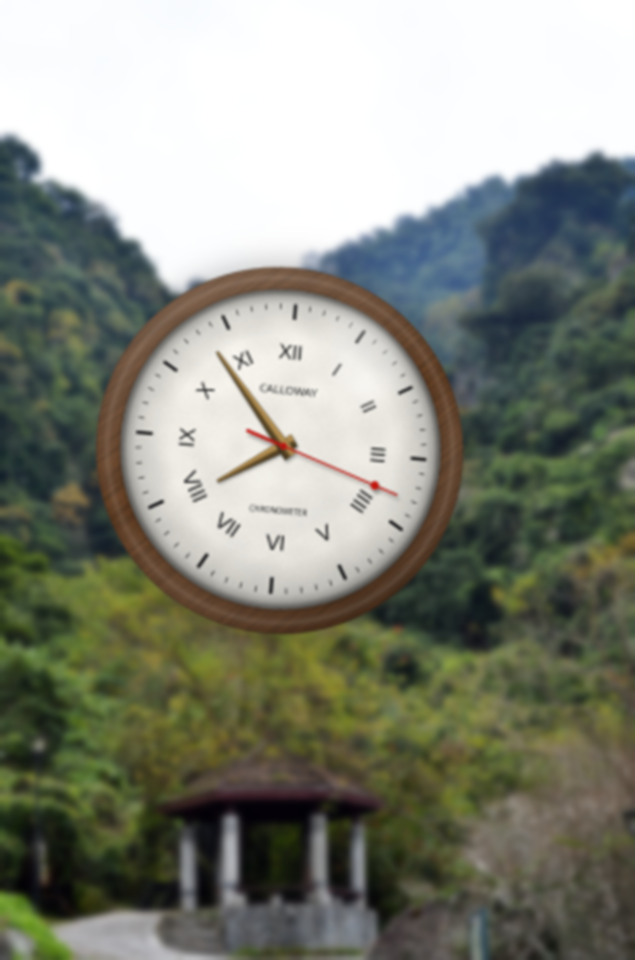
**7:53:18**
